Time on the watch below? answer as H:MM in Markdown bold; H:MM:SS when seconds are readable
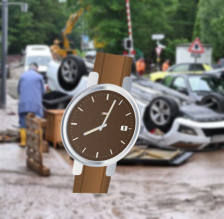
**8:03**
